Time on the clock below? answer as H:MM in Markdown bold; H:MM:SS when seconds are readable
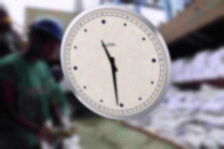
**11:31**
